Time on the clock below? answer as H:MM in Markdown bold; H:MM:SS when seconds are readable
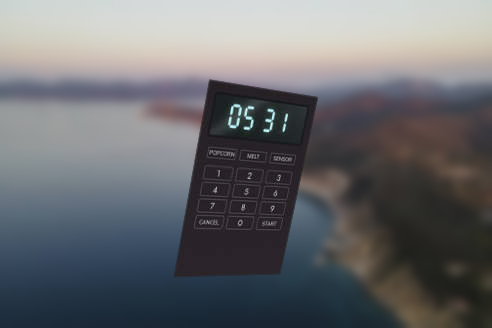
**5:31**
